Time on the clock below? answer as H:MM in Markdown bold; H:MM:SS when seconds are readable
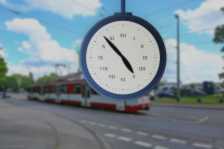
**4:53**
